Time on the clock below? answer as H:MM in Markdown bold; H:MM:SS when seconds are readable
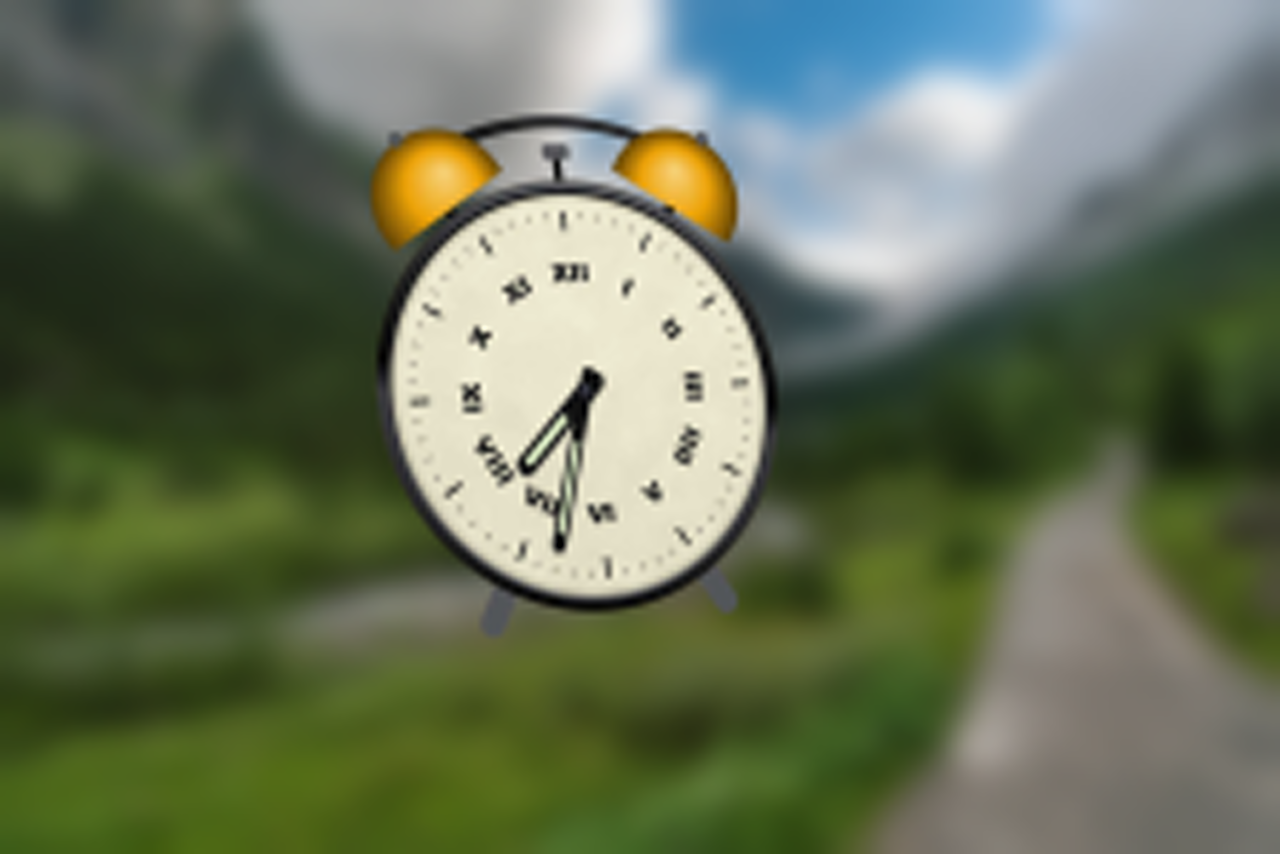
**7:33**
